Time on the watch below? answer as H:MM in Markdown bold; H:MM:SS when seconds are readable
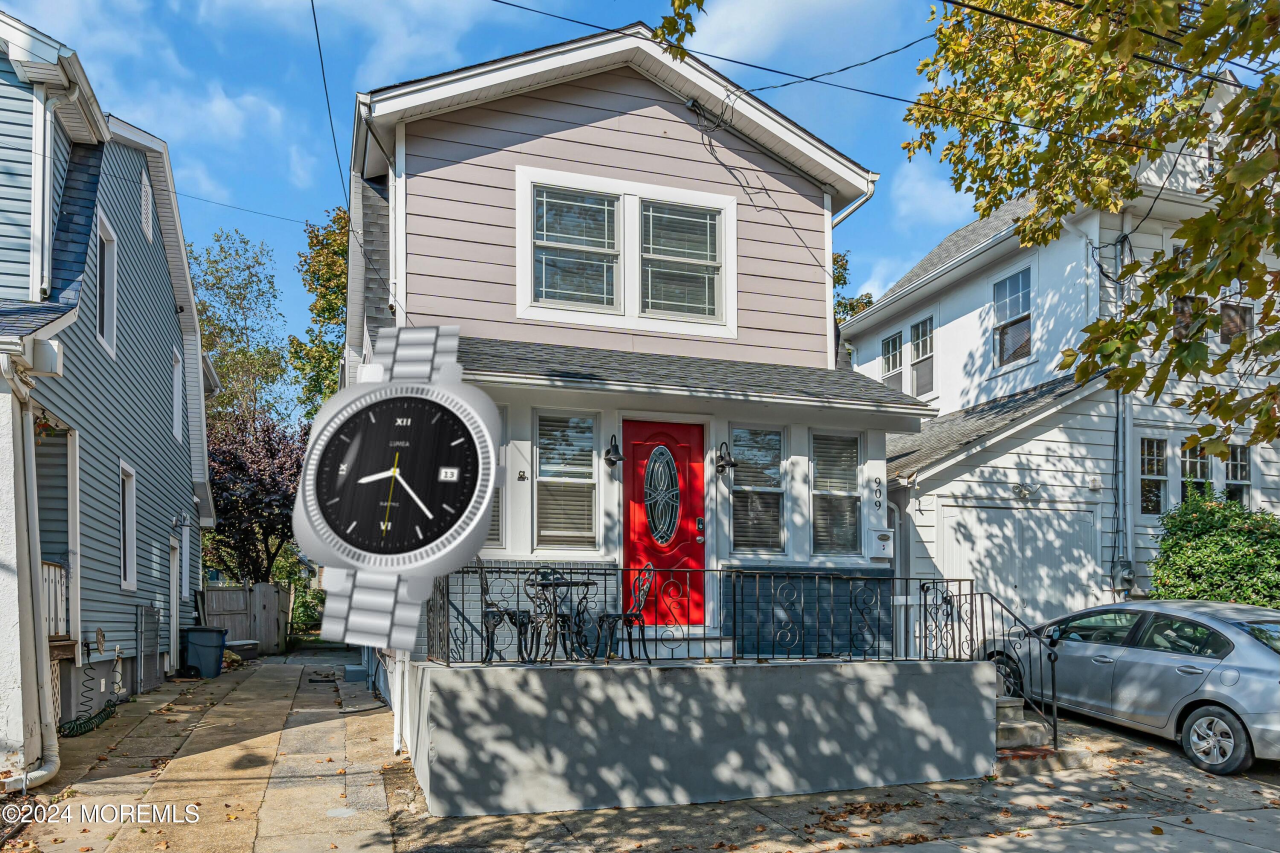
**8:22:30**
